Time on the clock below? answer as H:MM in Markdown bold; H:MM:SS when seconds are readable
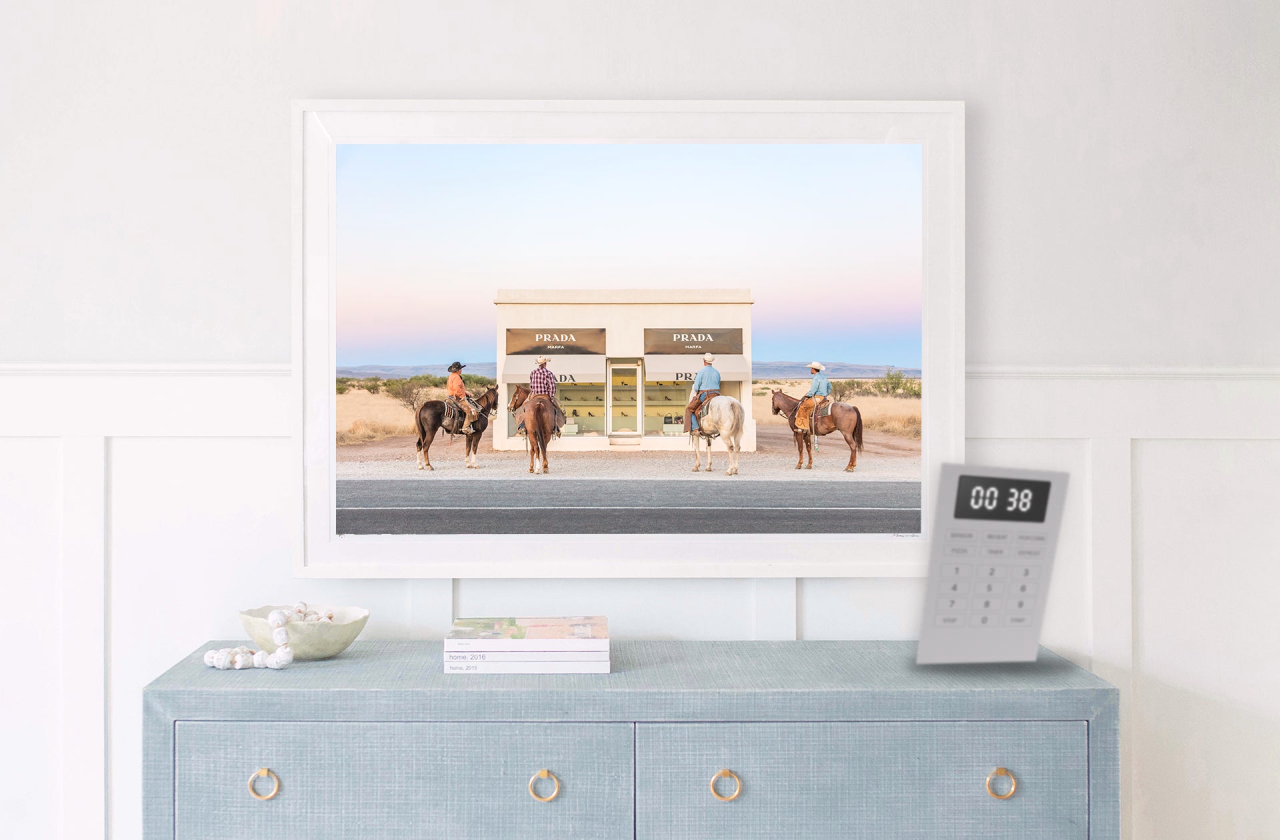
**0:38**
